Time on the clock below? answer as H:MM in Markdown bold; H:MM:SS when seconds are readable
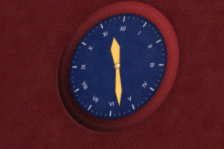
**11:28**
